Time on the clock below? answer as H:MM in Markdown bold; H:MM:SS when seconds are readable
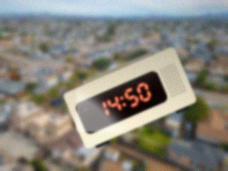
**14:50**
